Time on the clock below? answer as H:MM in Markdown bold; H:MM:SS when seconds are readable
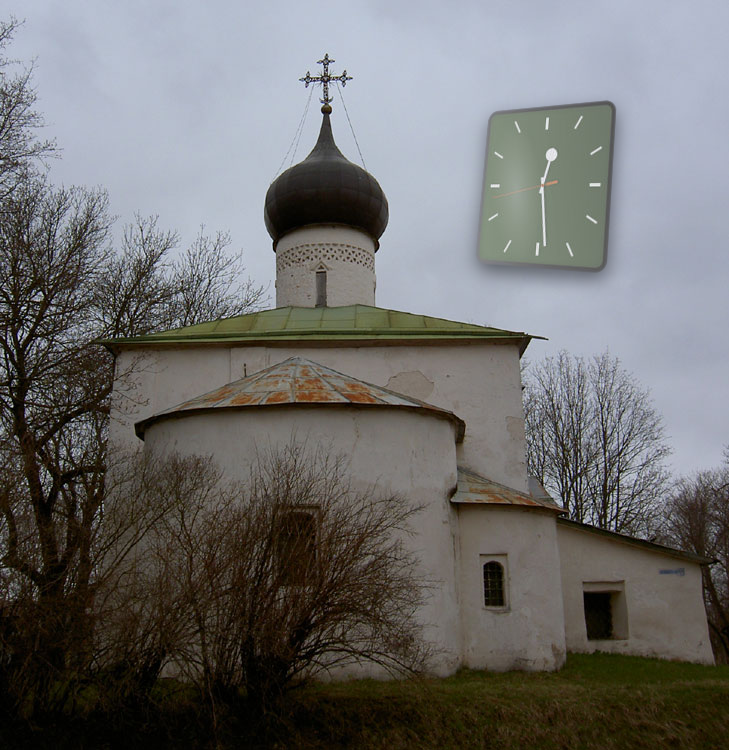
**12:28:43**
